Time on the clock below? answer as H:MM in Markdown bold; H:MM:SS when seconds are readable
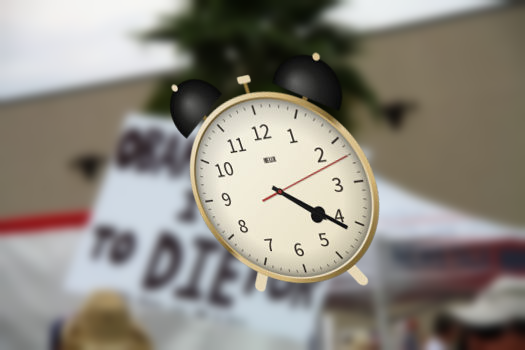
**4:21:12**
